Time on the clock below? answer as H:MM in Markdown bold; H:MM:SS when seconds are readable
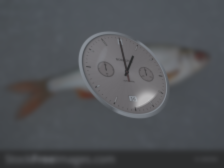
**1:00**
